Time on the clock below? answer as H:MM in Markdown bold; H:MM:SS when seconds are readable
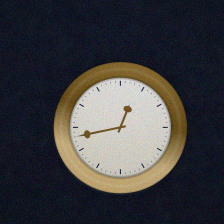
**12:43**
